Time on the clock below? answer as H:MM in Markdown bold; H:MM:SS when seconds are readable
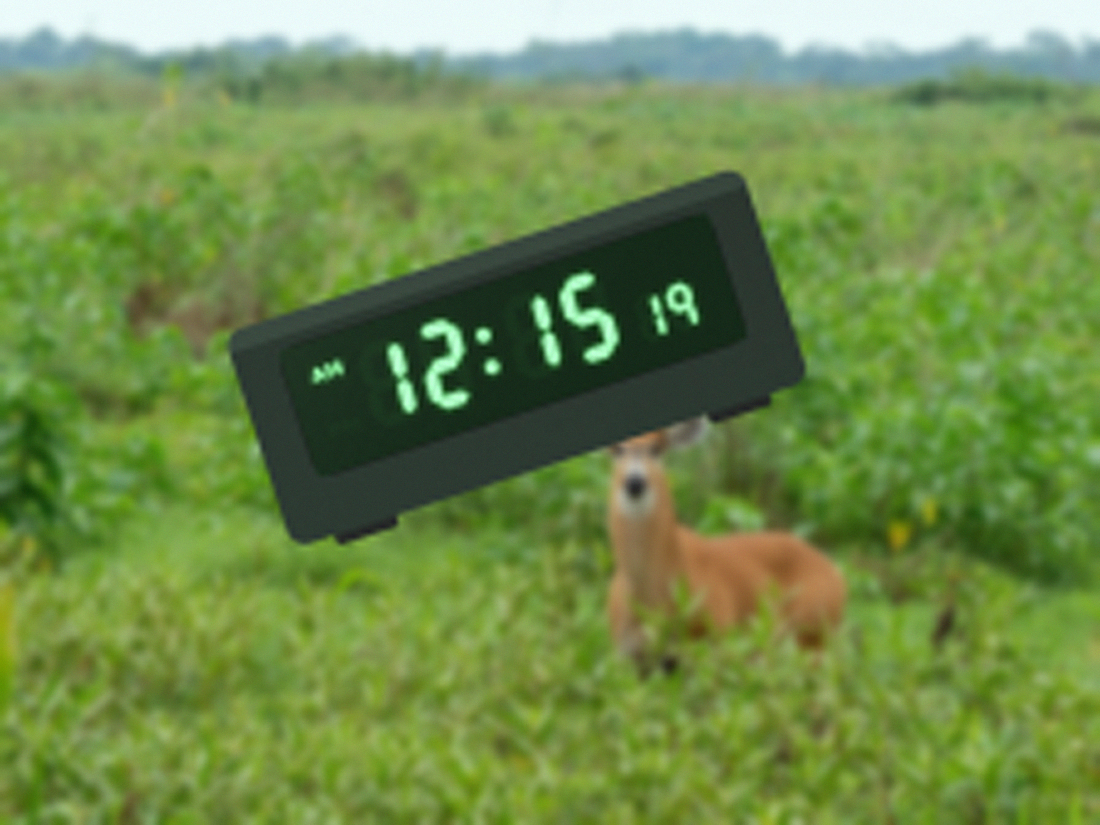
**12:15:19**
